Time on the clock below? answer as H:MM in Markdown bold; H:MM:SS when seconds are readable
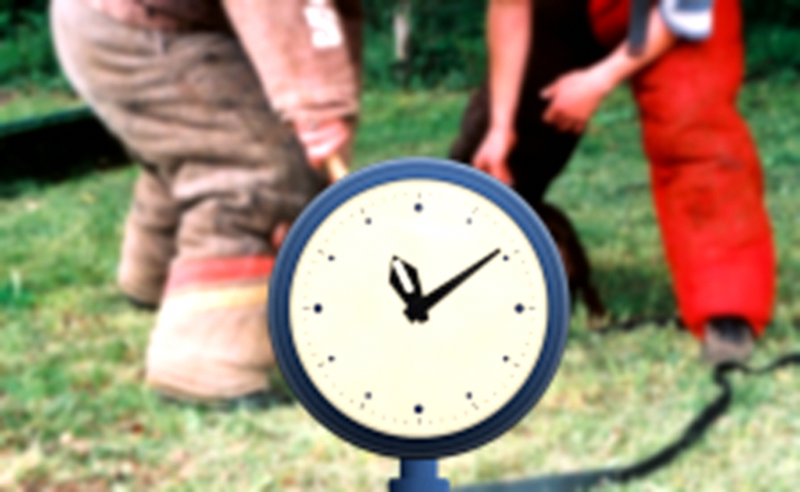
**11:09**
